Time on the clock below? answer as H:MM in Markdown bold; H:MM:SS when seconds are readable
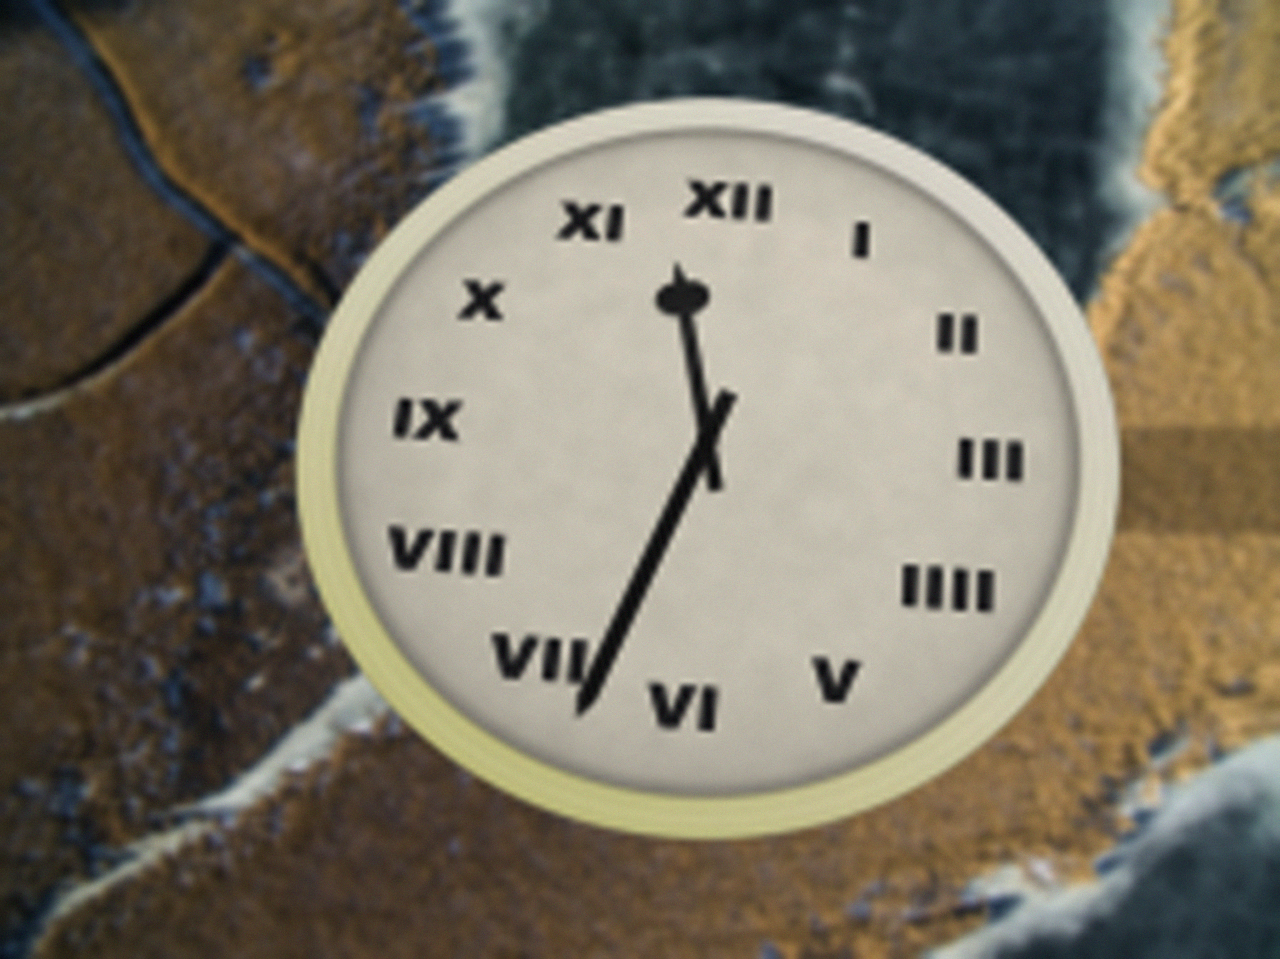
**11:33**
